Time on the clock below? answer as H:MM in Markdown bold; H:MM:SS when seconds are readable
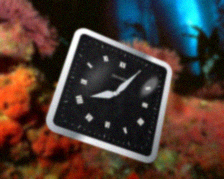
**8:05**
